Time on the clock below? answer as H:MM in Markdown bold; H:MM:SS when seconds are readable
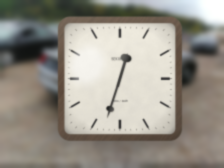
**12:33**
